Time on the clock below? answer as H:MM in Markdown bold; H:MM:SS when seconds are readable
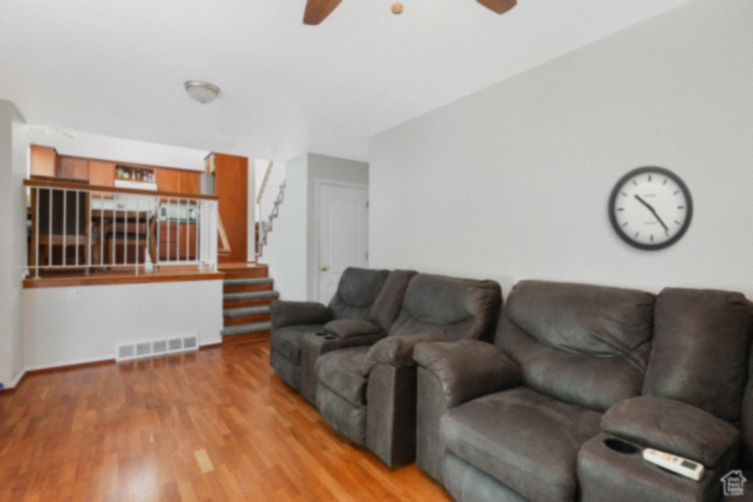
**10:24**
